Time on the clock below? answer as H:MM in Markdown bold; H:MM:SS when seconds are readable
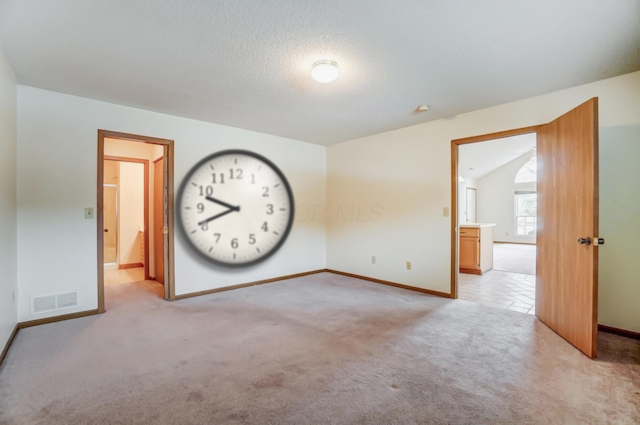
**9:41**
